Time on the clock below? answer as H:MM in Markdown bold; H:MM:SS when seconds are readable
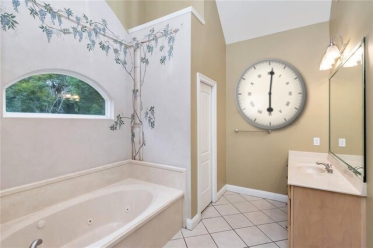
**6:01**
